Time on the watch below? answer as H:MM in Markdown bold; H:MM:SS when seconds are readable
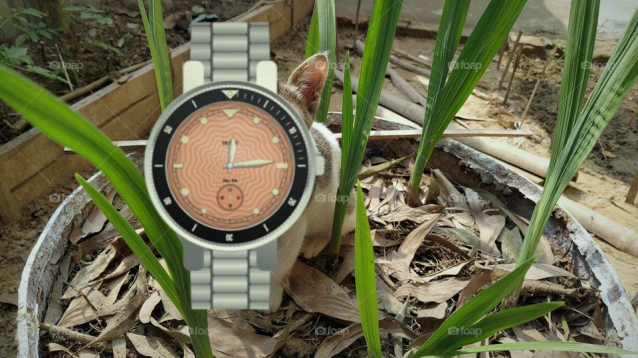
**12:14**
